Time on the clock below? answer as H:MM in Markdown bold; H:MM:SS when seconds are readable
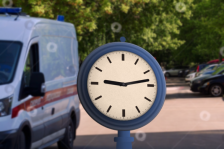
**9:13**
